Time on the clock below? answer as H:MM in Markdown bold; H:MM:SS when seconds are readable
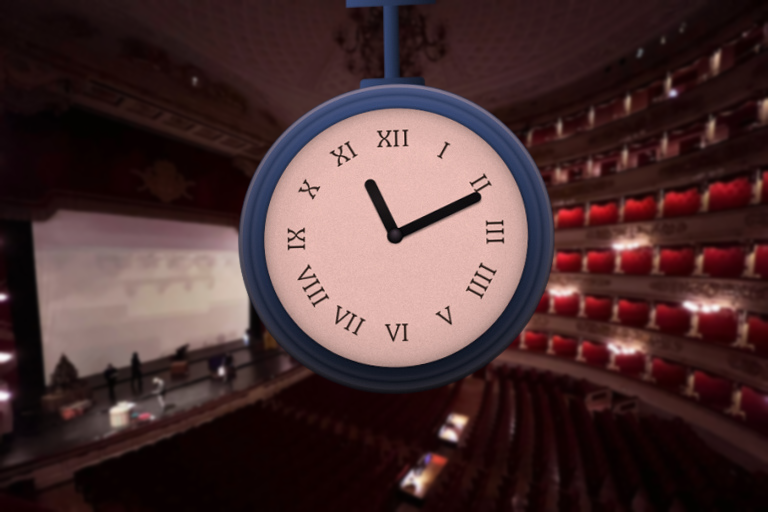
**11:11**
